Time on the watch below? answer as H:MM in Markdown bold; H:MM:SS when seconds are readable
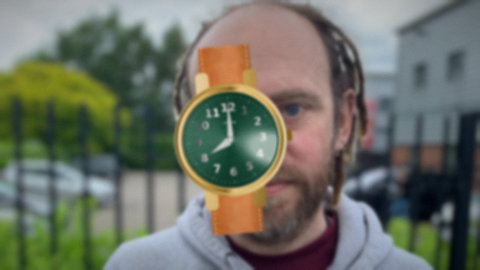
**8:00**
